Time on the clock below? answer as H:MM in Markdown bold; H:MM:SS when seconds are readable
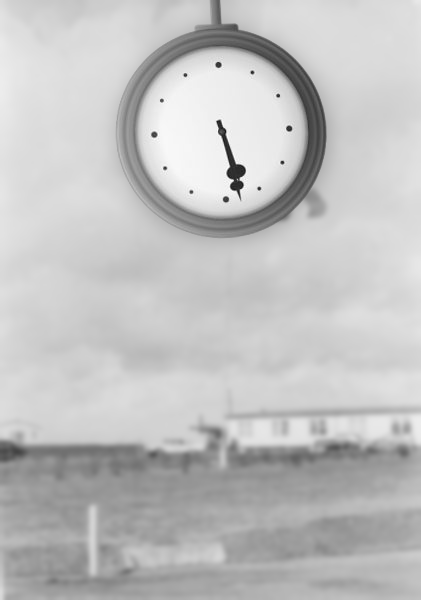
**5:28**
